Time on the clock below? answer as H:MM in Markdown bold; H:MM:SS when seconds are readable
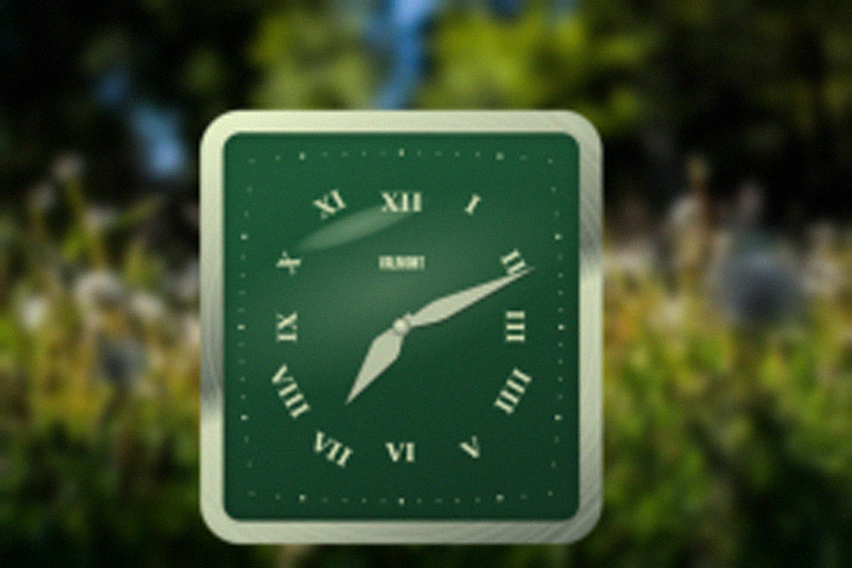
**7:11**
